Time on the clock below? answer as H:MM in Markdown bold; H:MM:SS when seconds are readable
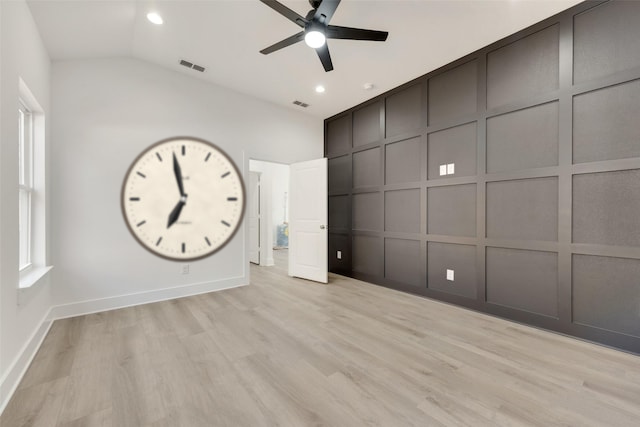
**6:58**
